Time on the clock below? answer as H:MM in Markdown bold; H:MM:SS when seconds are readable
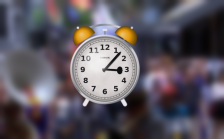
**3:07**
